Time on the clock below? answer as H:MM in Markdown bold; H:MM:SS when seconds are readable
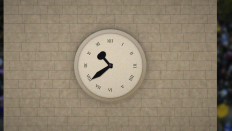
**10:39**
